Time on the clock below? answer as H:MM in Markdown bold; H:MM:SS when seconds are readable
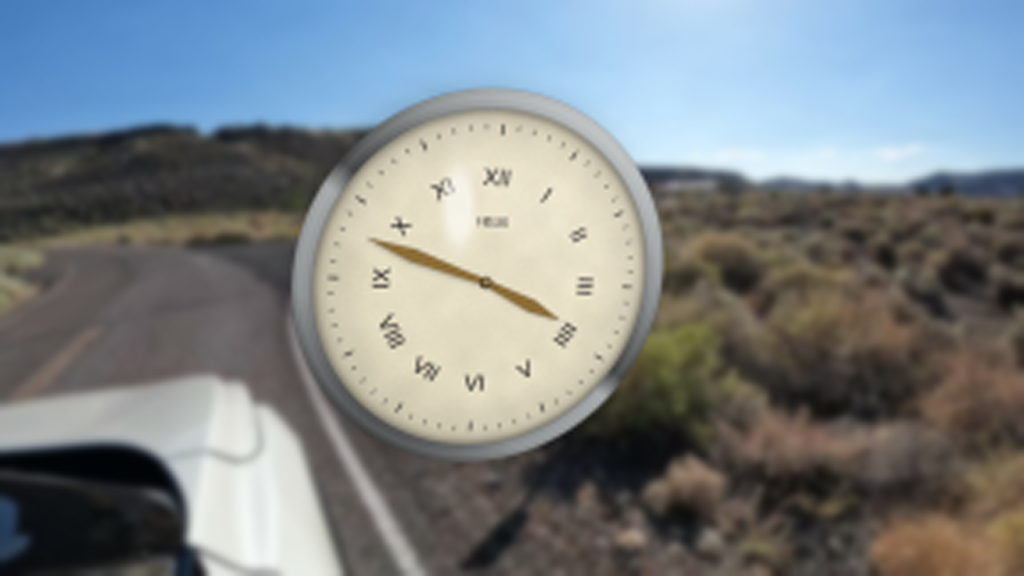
**3:48**
